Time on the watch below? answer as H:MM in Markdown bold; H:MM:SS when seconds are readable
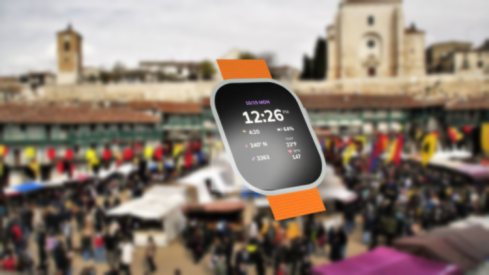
**12:26**
